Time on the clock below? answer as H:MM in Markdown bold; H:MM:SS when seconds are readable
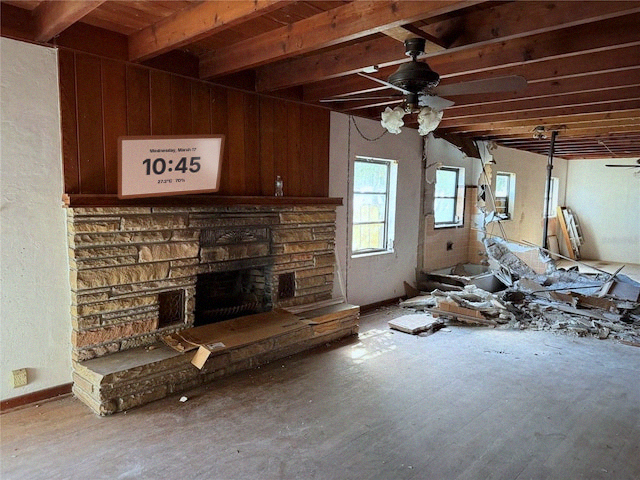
**10:45**
